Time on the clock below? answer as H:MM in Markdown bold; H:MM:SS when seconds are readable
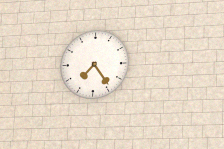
**7:24**
